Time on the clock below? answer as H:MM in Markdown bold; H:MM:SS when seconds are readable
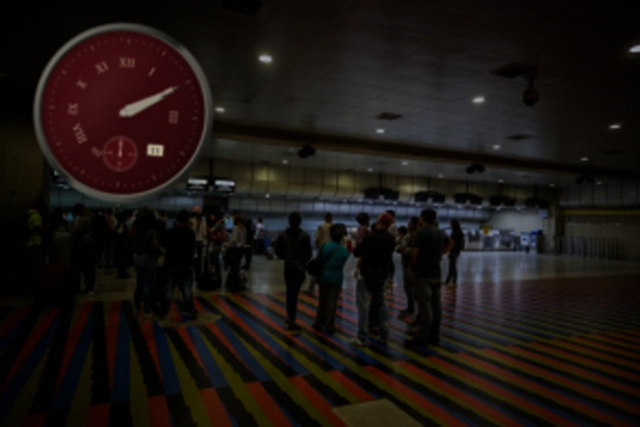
**2:10**
